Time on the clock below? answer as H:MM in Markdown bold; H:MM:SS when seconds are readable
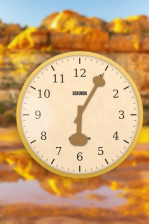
**6:05**
